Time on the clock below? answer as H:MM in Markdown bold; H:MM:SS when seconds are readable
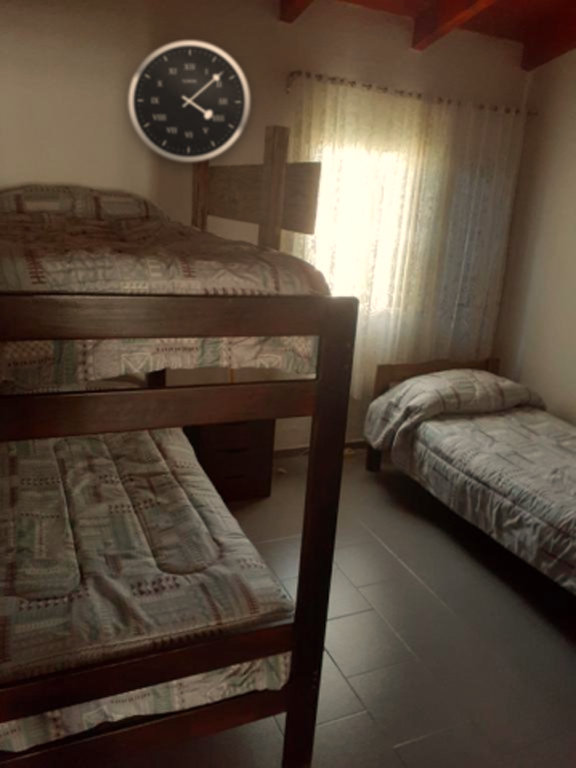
**4:08**
